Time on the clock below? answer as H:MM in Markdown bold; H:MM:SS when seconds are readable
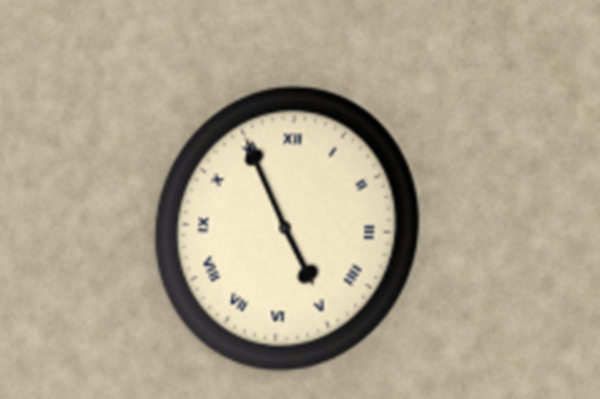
**4:55**
